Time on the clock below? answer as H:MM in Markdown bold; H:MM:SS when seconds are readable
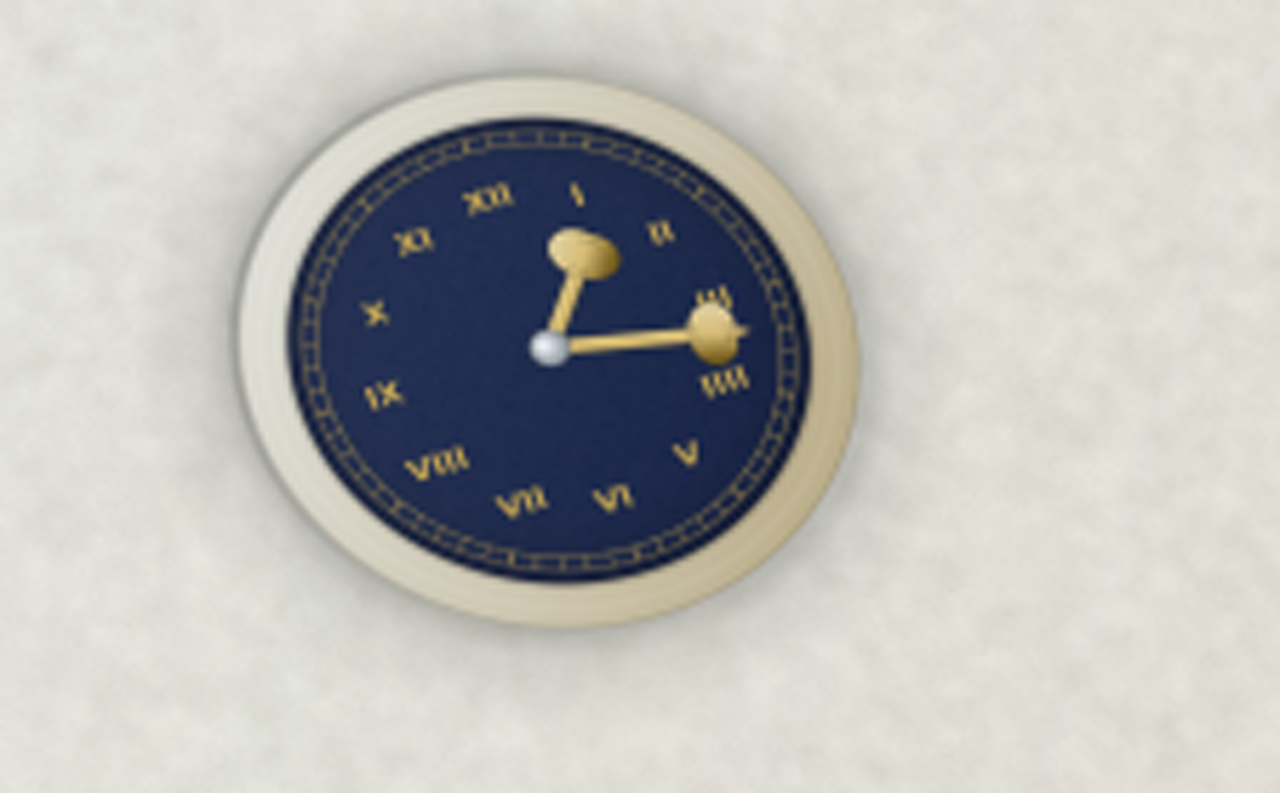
**1:17**
